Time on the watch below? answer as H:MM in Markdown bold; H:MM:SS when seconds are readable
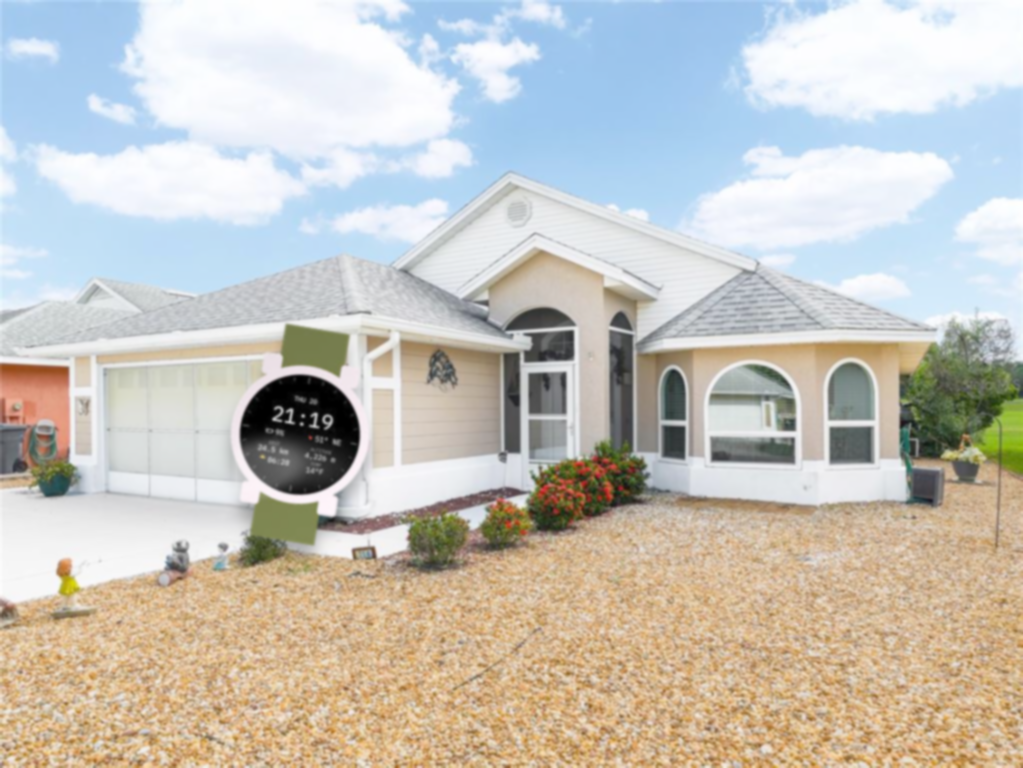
**21:19**
